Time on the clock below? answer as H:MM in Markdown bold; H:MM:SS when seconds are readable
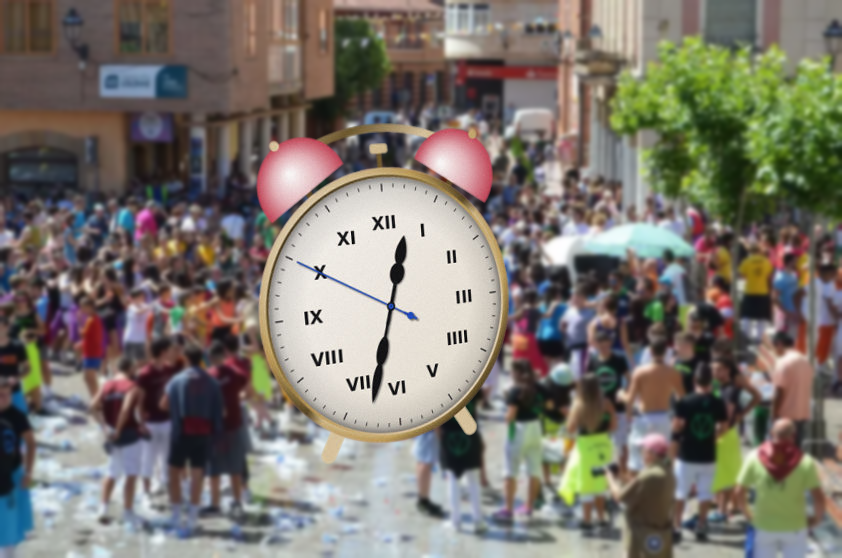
**12:32:50**
